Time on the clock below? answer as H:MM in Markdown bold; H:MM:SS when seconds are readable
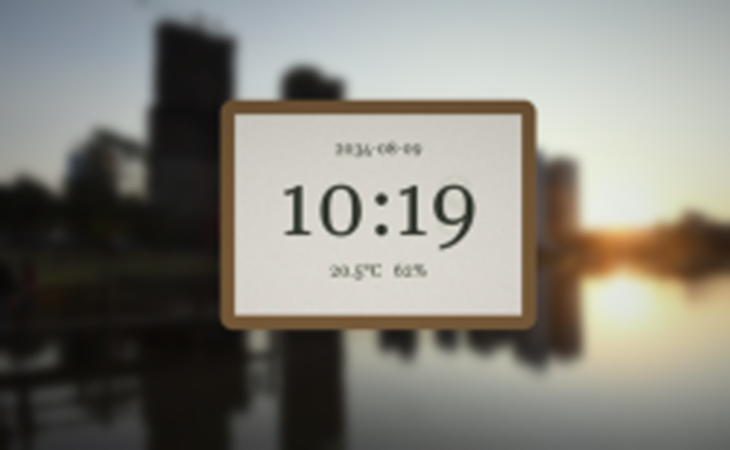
**10:19**
